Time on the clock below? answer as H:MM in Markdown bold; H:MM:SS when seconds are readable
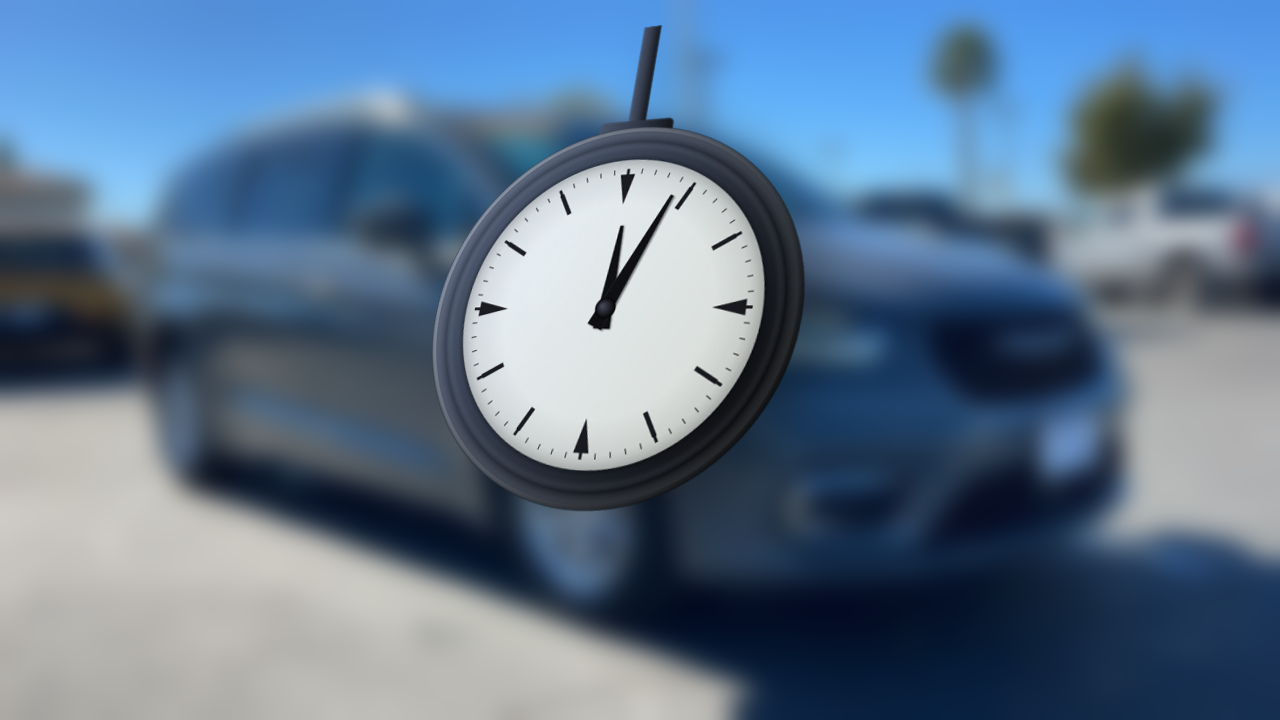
**12:04**
